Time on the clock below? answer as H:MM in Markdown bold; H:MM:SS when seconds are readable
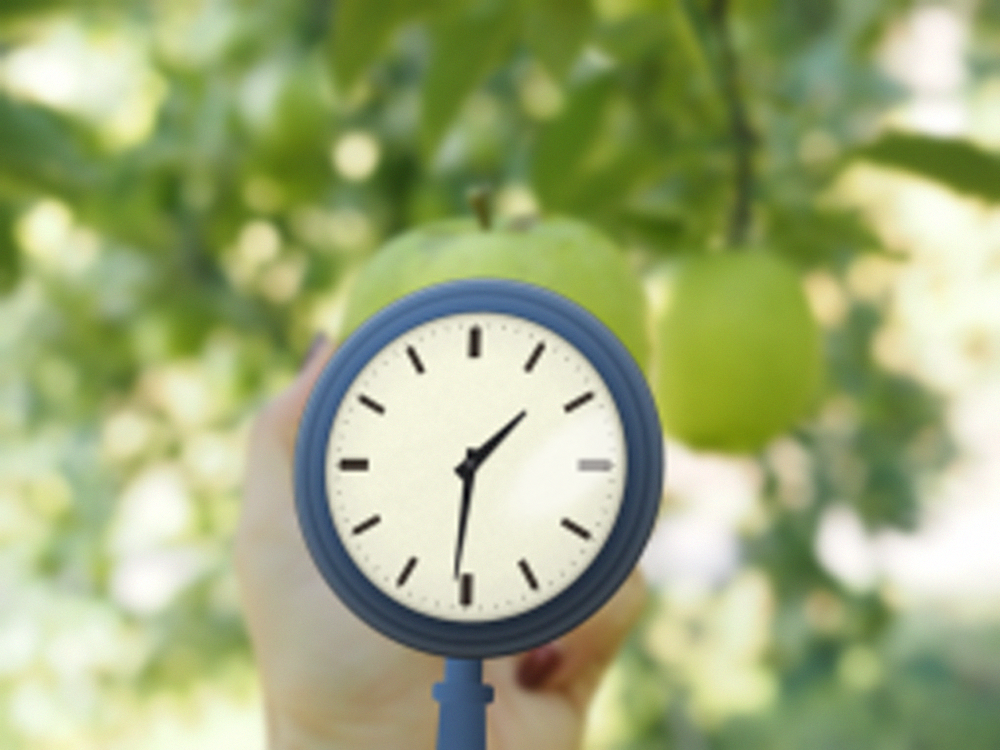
**1:31**
